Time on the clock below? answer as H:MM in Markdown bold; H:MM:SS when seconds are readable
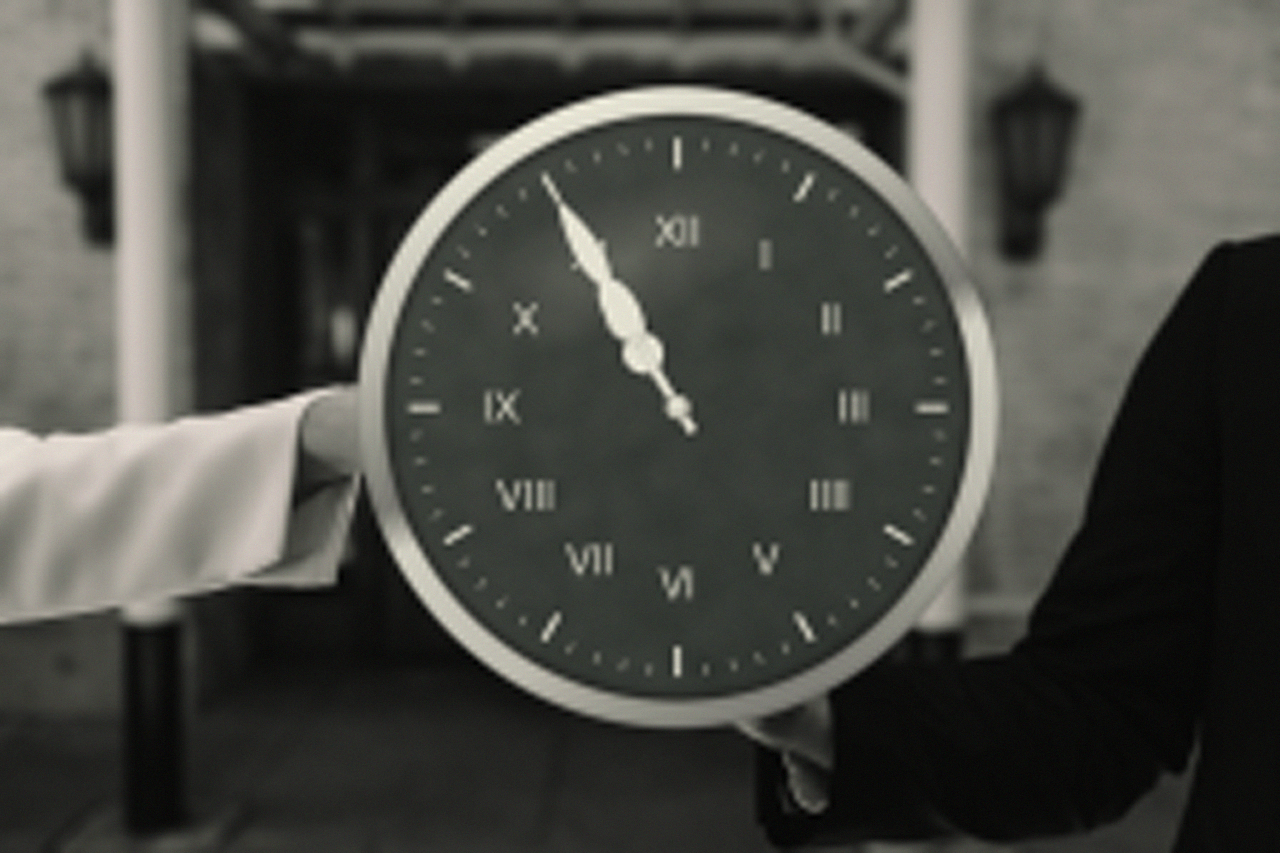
**10:55**
